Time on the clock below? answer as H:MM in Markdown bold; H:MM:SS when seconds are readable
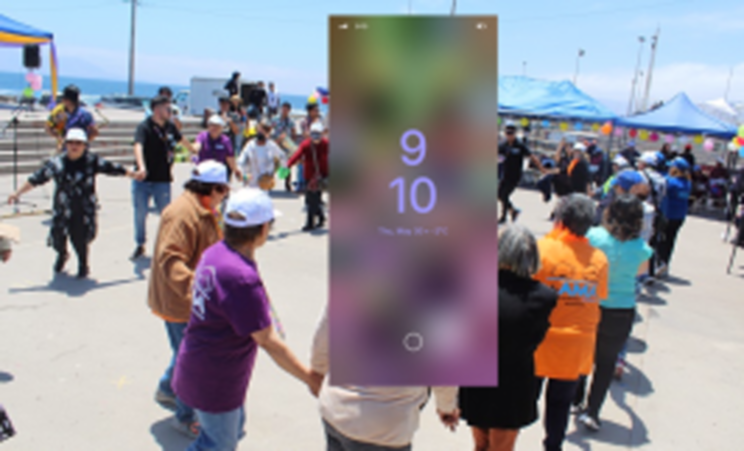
**9:10**
